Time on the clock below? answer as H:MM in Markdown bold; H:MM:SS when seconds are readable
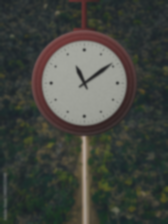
**11:09**
